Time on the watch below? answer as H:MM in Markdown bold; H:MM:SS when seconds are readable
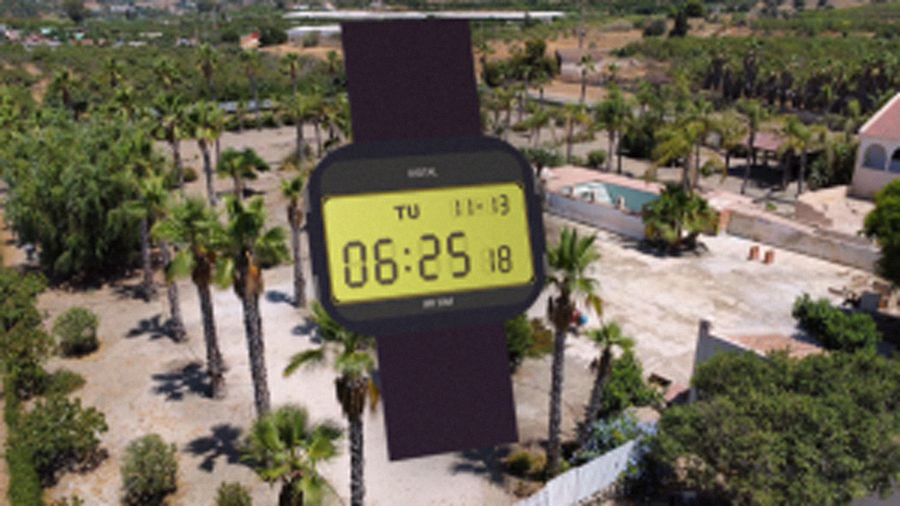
**6:25:18**
